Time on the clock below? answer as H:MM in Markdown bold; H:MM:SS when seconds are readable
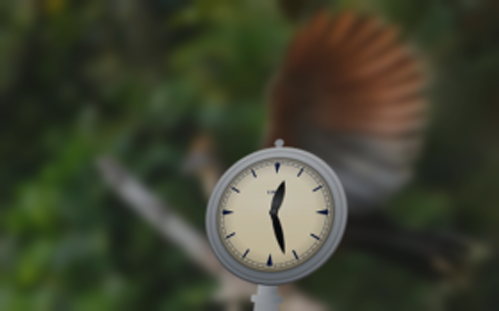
**12:27**
